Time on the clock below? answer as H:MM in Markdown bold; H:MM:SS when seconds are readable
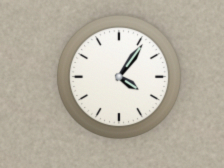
**4:06**
